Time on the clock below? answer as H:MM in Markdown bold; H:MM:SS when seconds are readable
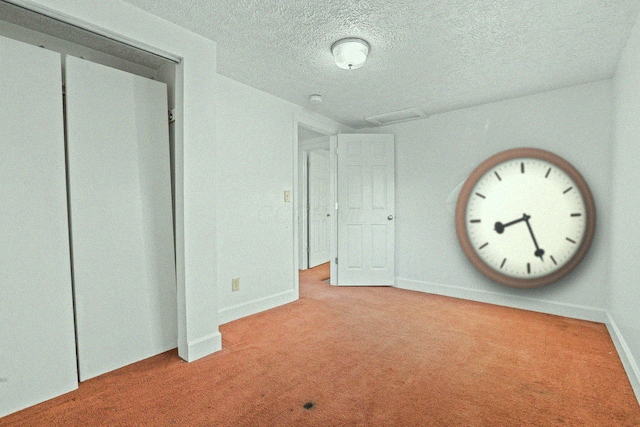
**8:27**
